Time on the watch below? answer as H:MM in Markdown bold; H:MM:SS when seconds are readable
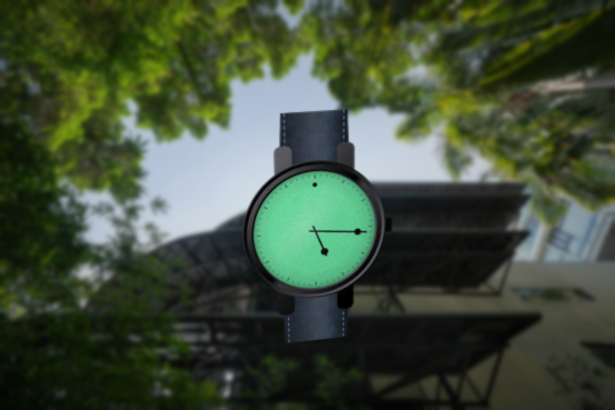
**5:16**
